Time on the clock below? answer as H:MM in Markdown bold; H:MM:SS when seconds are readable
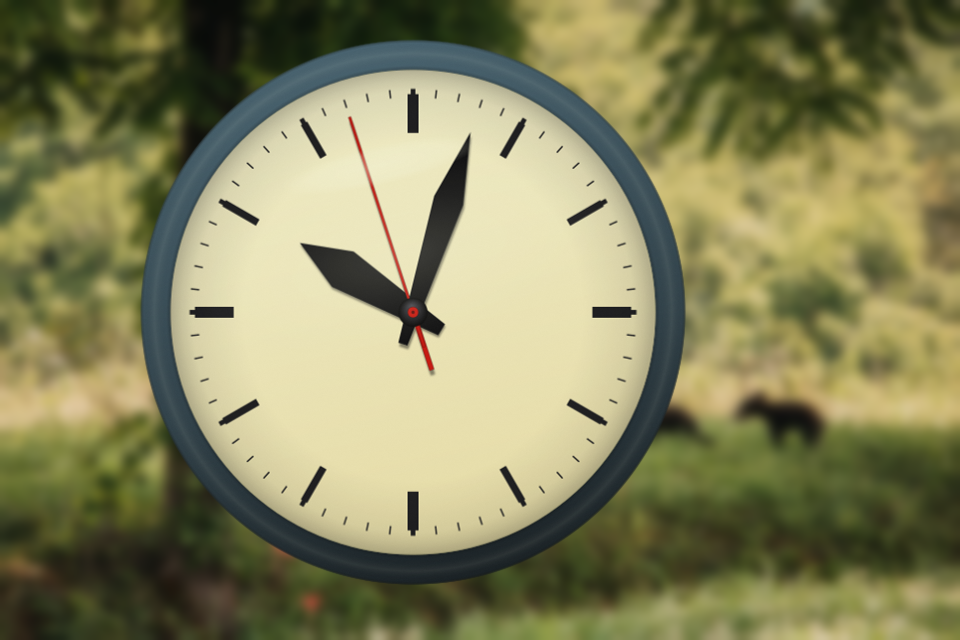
**10:02:57**
